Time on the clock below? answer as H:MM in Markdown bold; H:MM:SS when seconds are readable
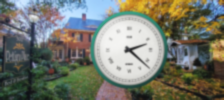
**2:22**
